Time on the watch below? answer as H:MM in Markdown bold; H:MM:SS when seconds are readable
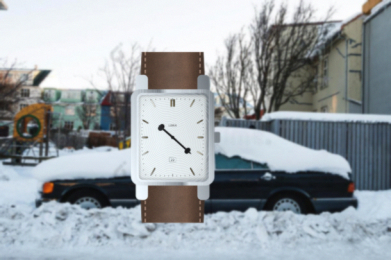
**10:22**
